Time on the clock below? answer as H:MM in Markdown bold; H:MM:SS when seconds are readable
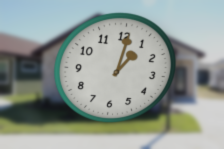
**1:01**
